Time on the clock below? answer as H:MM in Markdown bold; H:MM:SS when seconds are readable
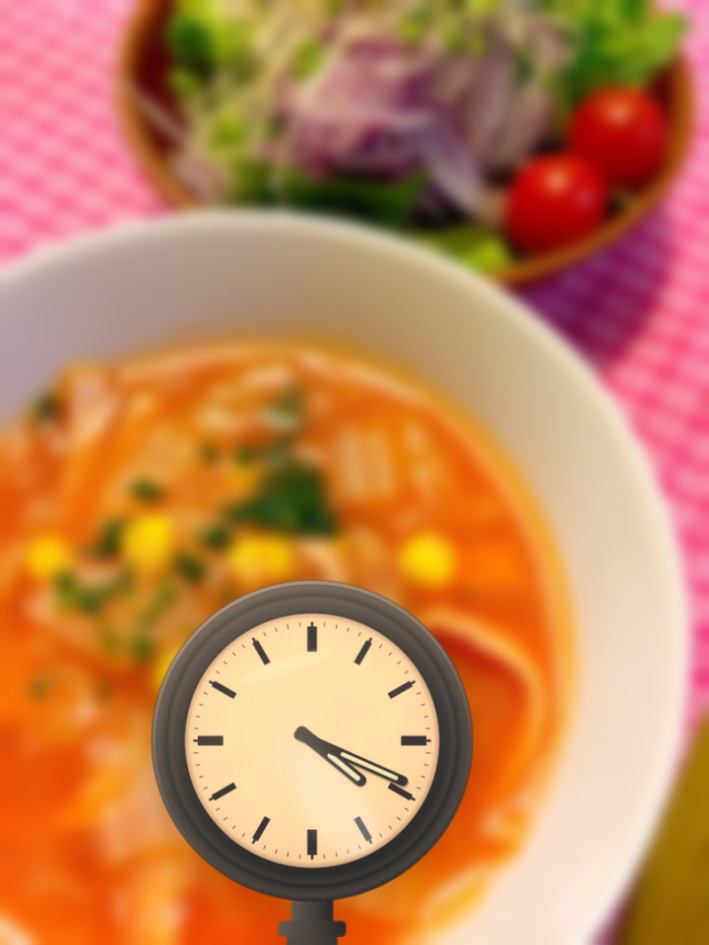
**4:19**
